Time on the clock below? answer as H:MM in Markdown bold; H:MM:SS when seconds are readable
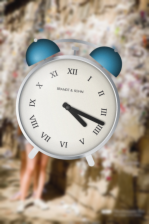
**4:18**
